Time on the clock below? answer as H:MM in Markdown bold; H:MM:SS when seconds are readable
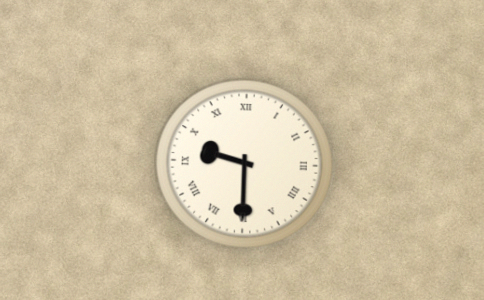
**9:30**
